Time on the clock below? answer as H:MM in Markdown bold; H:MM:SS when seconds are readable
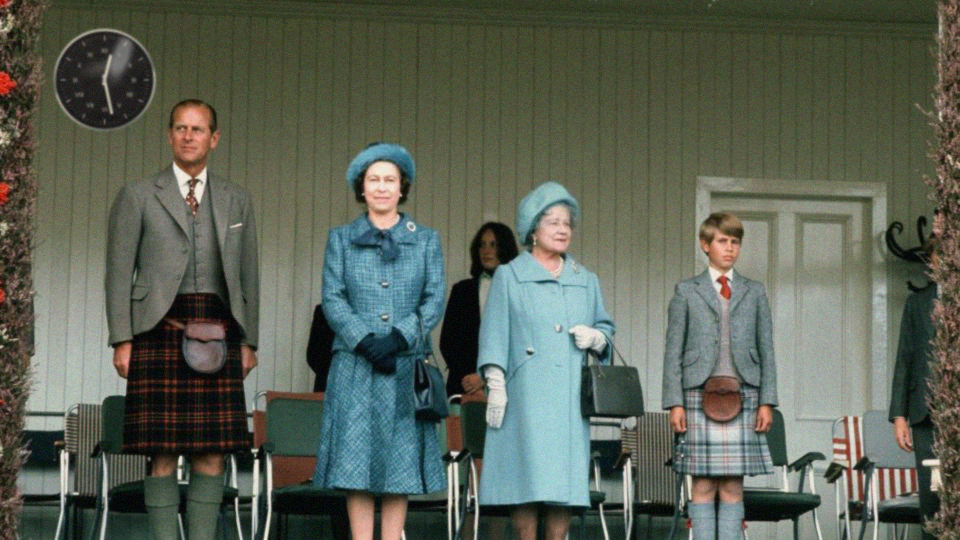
**12:28**
